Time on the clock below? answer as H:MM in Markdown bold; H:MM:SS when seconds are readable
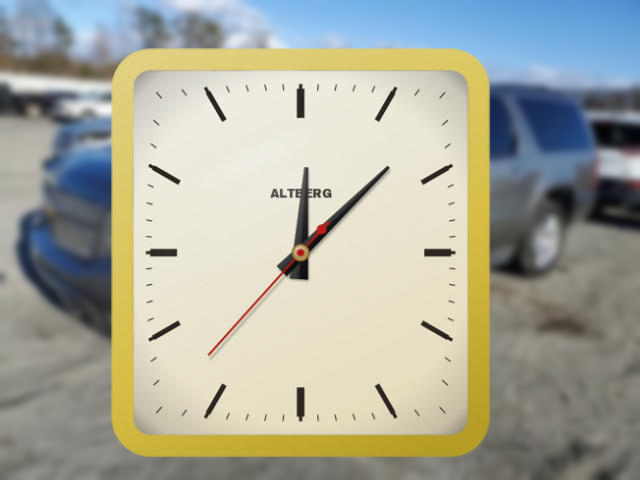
**12:07:37**
